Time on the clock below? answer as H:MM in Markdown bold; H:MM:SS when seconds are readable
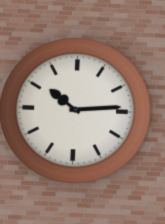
**10:14**
